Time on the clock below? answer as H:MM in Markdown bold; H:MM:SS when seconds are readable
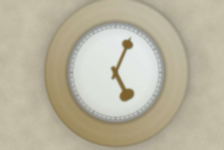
**5:04**
